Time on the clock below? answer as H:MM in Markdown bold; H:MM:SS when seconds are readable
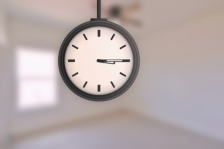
**3:15**
